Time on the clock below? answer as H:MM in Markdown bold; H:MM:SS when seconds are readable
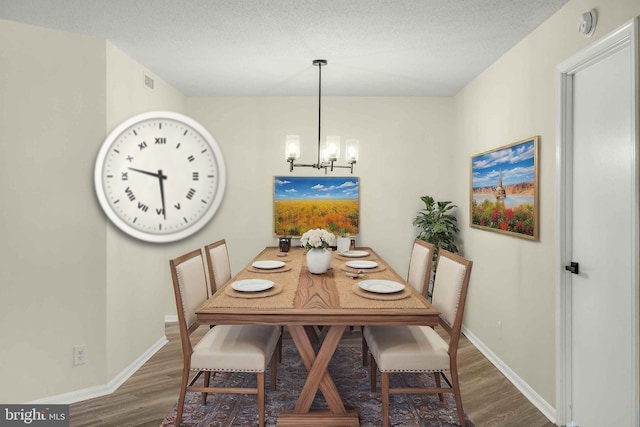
**9:29**
